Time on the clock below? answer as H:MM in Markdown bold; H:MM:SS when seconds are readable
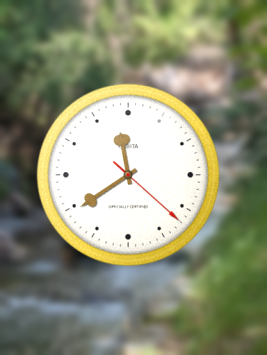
**11:39:22**
